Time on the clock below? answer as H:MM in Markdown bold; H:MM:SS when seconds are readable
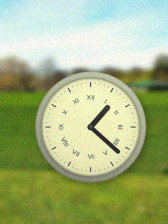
**1:22**
